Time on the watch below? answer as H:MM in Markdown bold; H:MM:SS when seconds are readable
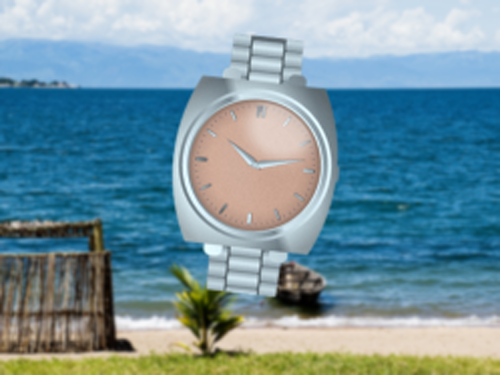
**10:13**
